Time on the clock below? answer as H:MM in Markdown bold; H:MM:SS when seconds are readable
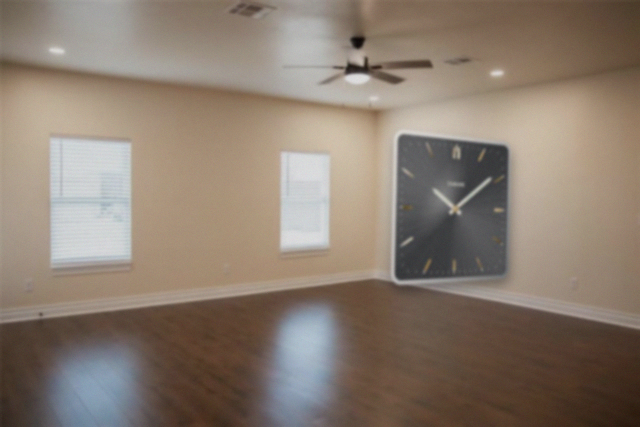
**10:09**
